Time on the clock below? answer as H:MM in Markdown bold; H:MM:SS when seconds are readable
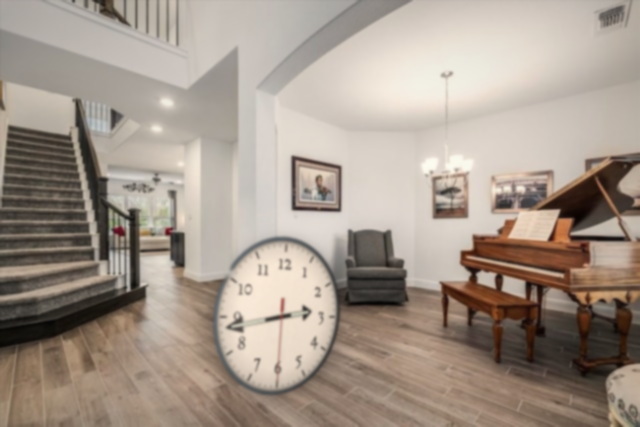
**2:43:30**
